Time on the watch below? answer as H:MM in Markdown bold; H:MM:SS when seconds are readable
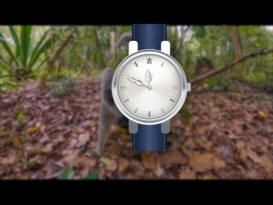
**11:49**
